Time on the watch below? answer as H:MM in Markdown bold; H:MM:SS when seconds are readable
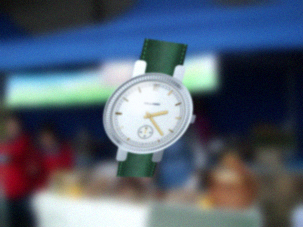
**2:23**
